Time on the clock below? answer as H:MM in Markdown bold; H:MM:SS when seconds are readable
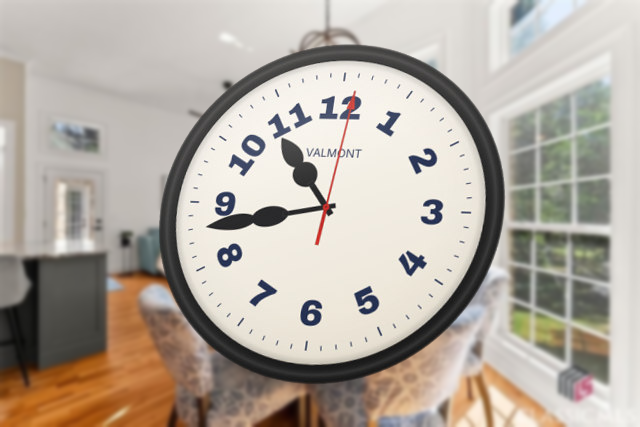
**10:43:01**
